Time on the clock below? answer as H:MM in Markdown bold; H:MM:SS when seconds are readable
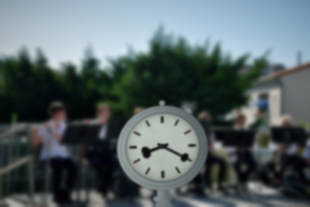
**8:20**
